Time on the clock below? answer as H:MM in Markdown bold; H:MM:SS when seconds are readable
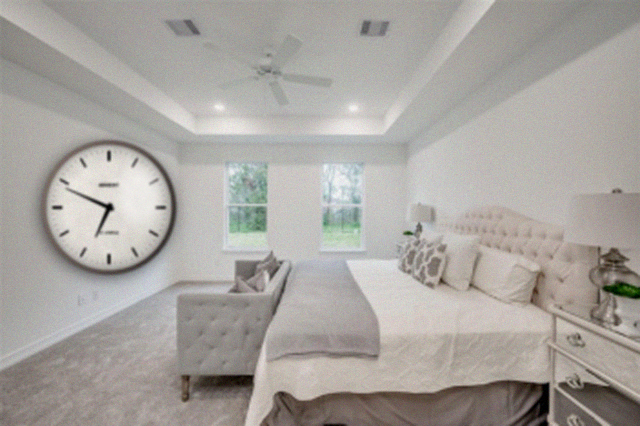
**6:49**
